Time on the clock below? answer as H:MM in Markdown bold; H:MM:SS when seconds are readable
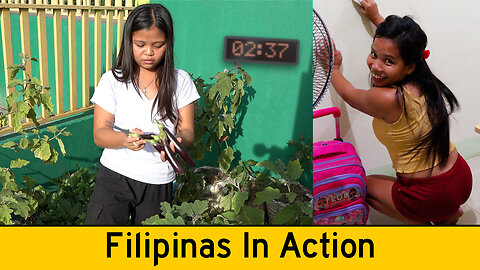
**2:37**
